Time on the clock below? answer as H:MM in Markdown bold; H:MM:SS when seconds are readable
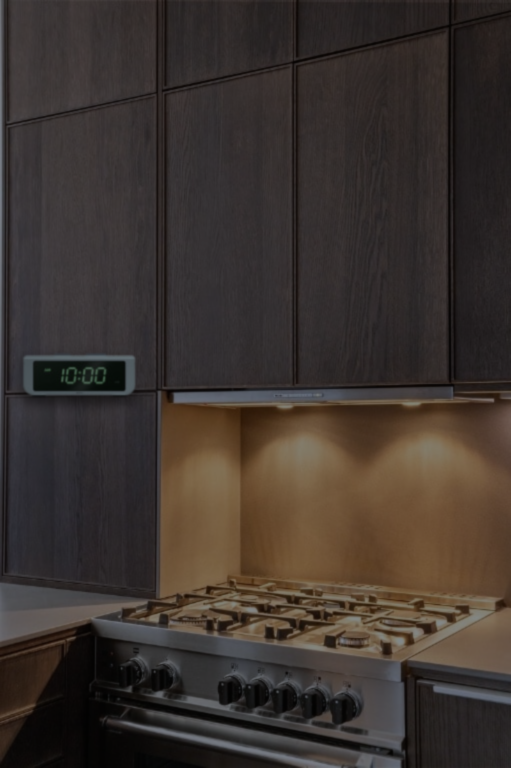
**10:00**
